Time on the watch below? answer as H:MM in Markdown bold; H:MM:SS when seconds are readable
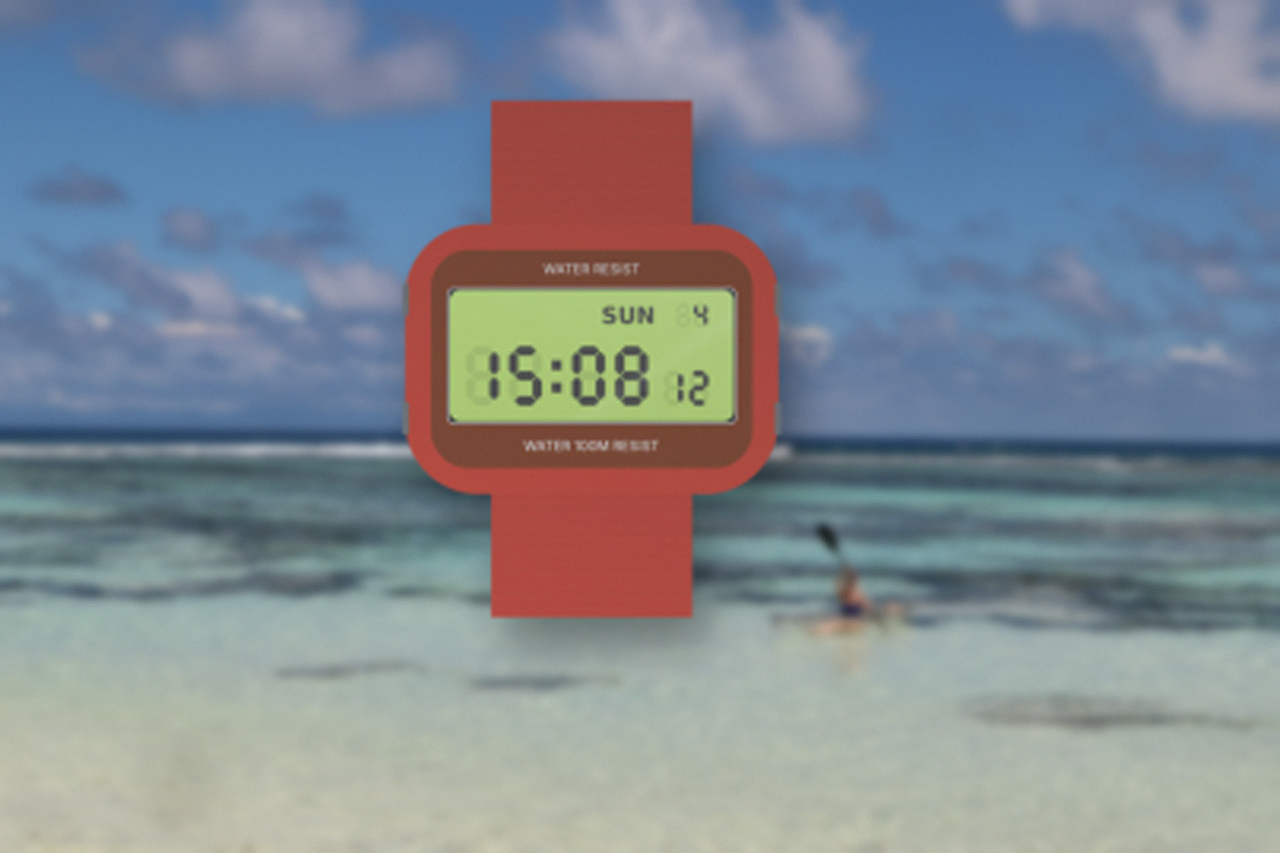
**15:08:12**
